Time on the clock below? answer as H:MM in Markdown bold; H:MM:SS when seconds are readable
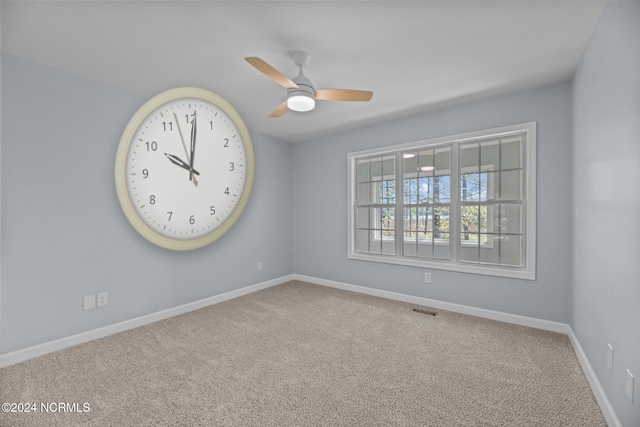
**10:00:57**
